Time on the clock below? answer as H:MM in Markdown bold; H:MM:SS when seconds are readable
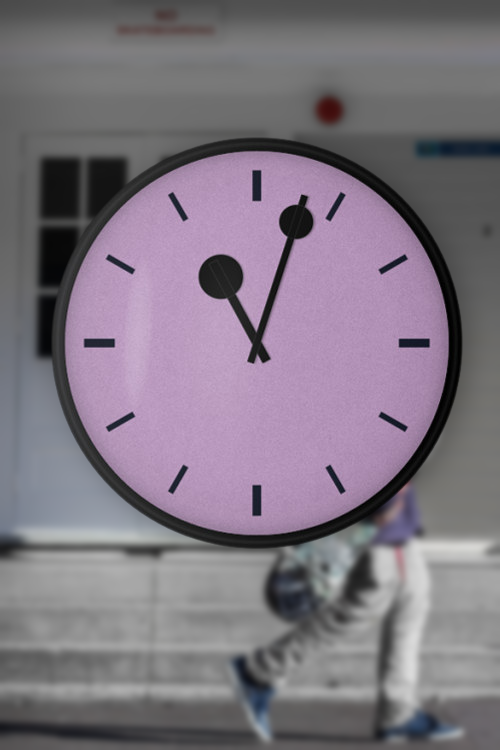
**11:03**
